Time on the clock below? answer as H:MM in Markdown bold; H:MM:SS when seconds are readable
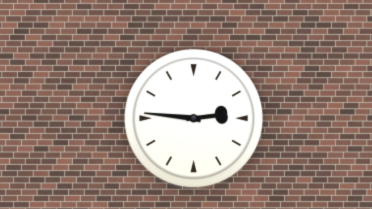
**2:46**
